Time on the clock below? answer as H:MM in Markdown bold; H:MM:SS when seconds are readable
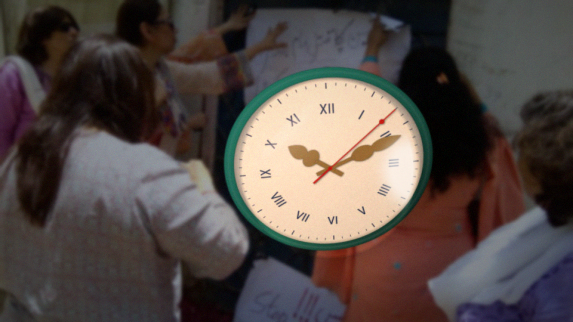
**10:11:08**
